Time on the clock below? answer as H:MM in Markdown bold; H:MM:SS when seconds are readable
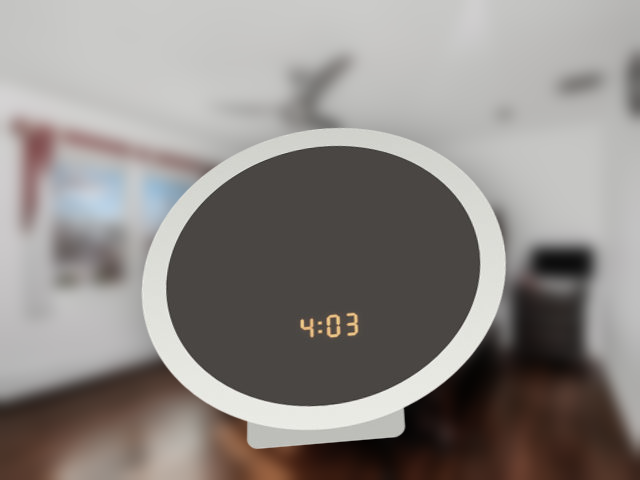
**4:03**
